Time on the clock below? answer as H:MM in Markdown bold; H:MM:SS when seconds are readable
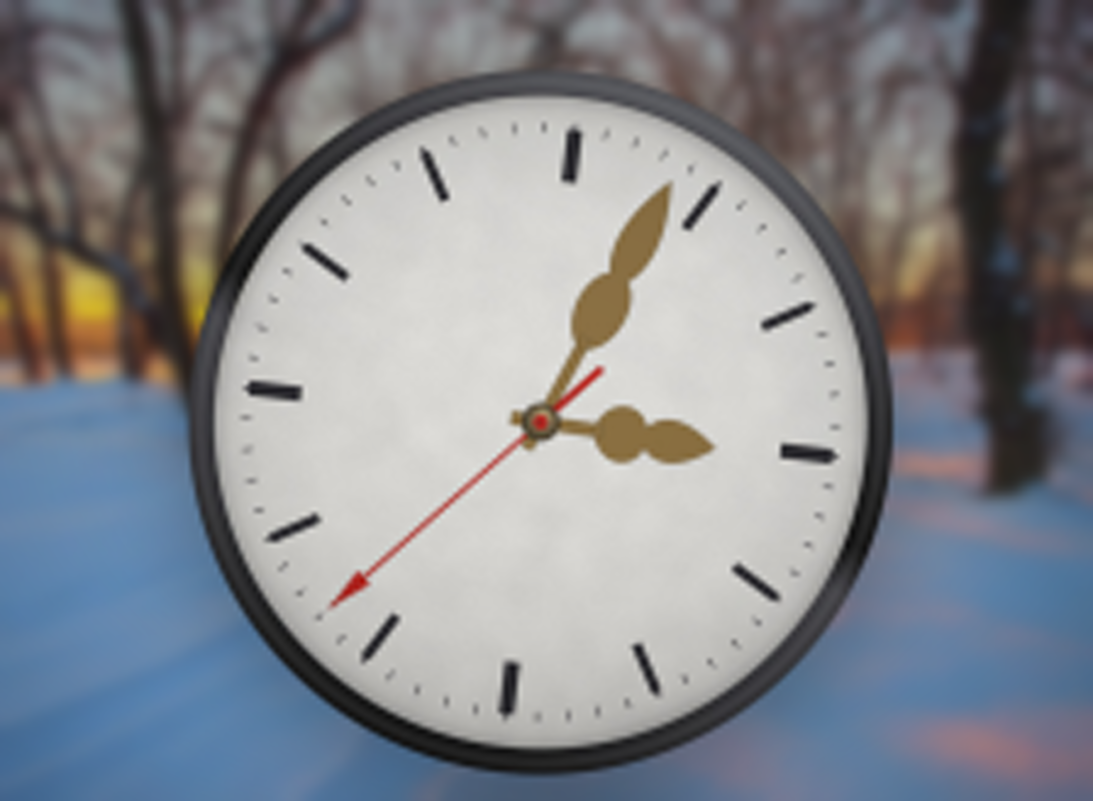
**3:03:37**
